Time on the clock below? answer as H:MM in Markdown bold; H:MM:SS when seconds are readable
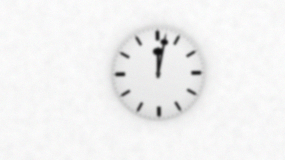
**12:02**
